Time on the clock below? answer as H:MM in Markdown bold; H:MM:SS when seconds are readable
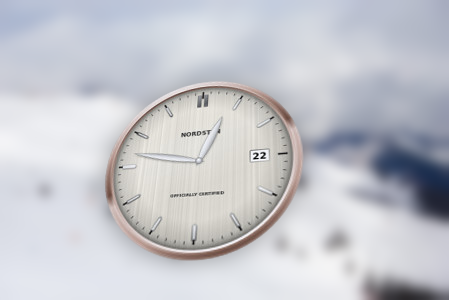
**12:47**
